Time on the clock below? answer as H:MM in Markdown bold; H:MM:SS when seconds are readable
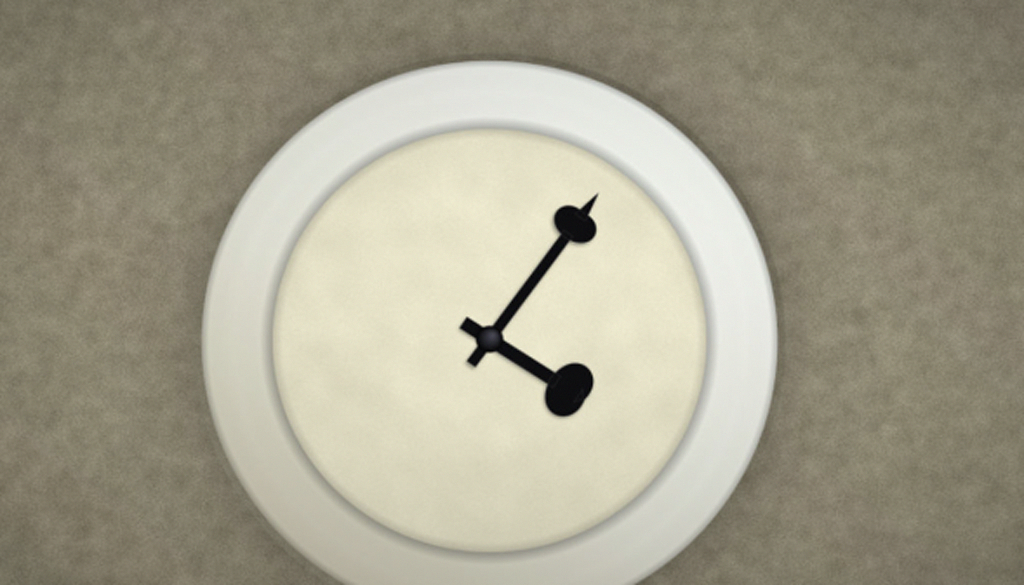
**4:06**
